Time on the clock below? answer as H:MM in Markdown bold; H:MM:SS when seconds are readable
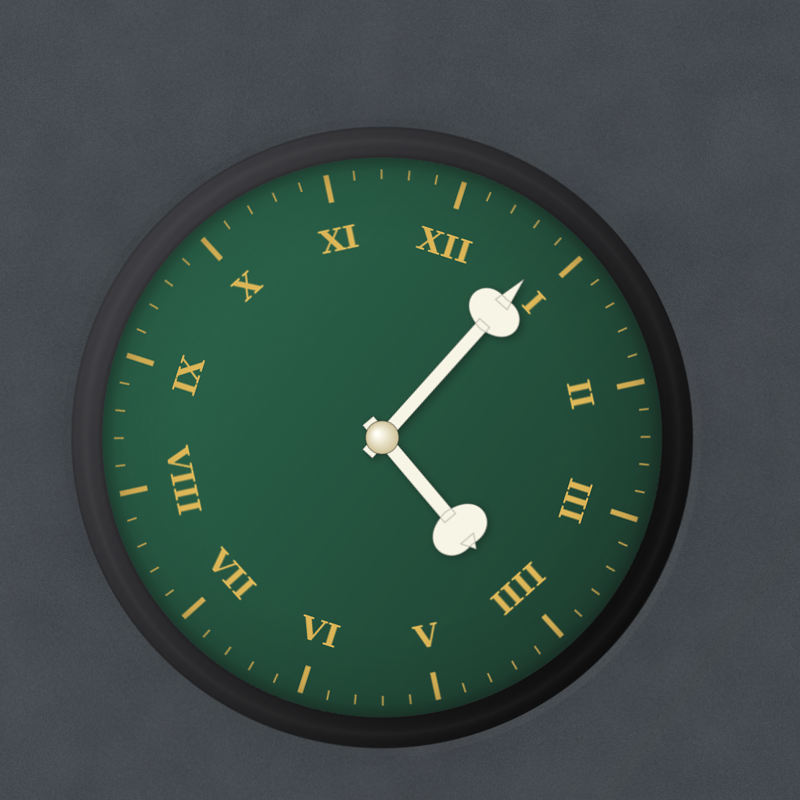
**4:04**
